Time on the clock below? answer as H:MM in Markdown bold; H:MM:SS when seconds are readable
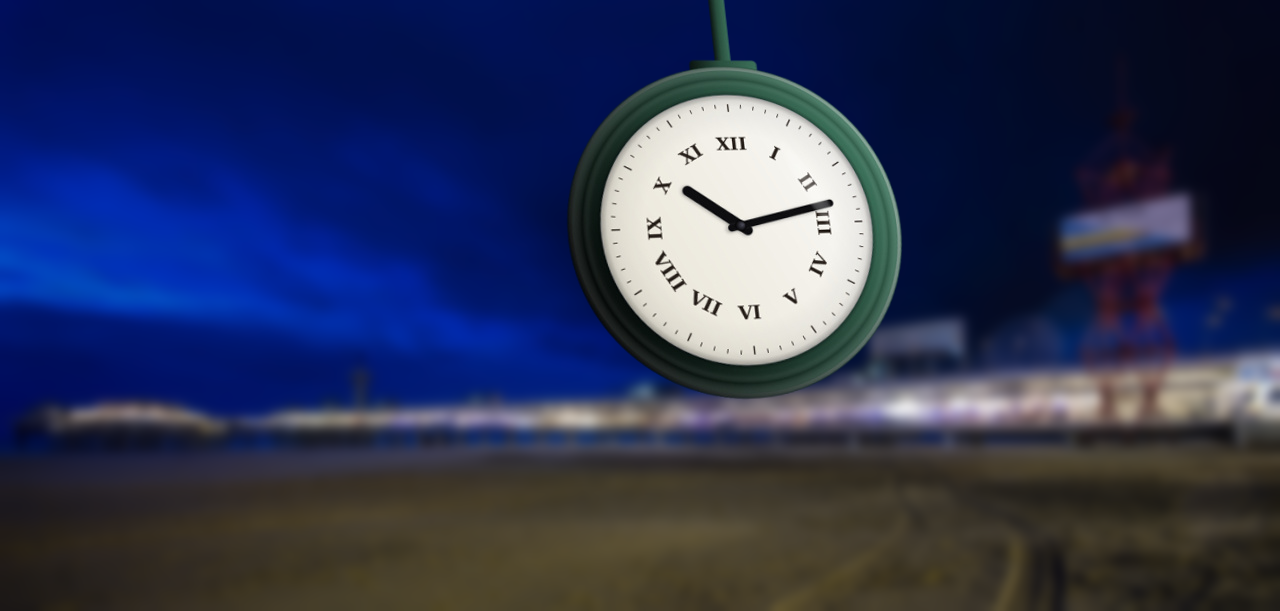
**10:13**
